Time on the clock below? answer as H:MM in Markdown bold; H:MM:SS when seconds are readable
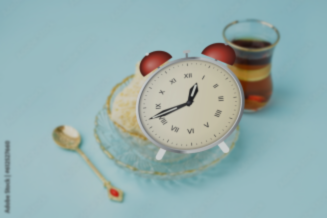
**12:42**
